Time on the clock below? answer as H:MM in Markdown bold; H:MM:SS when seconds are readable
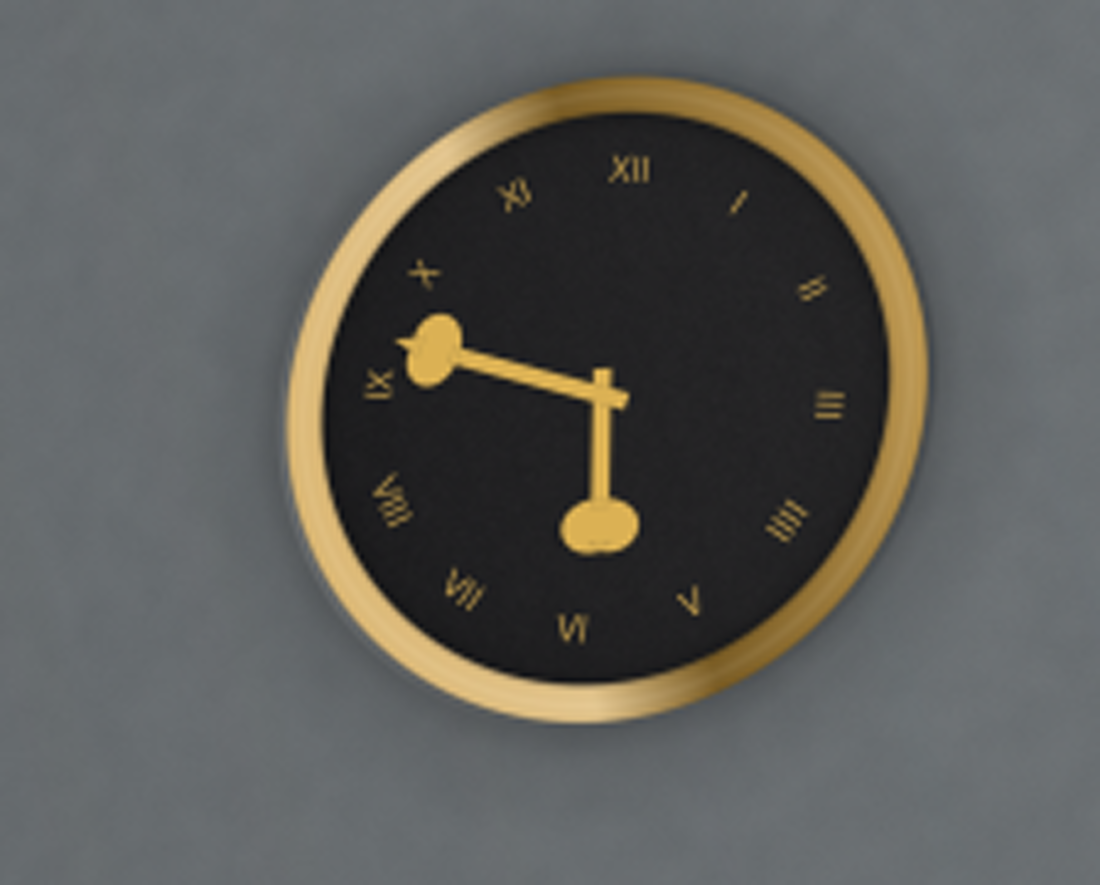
**5:47**
